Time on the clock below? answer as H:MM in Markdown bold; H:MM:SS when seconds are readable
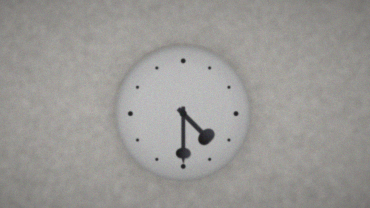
**4:30**
